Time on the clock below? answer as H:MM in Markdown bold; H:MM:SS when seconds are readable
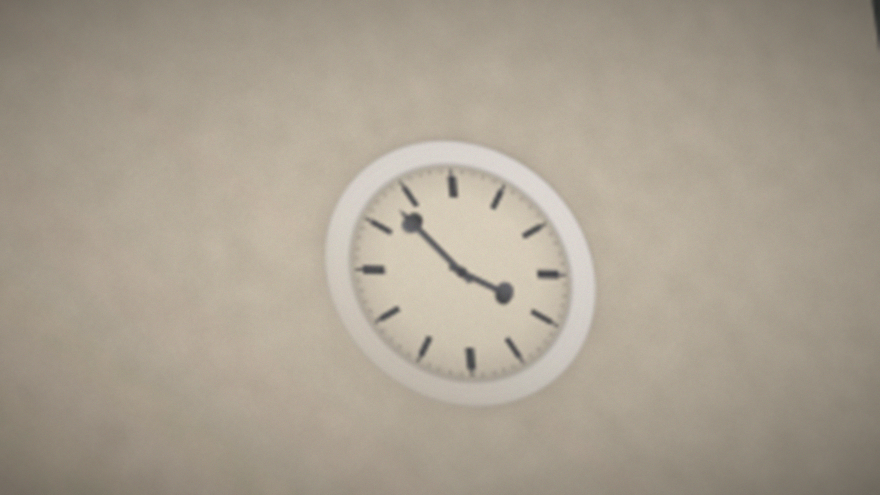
**3:53**
